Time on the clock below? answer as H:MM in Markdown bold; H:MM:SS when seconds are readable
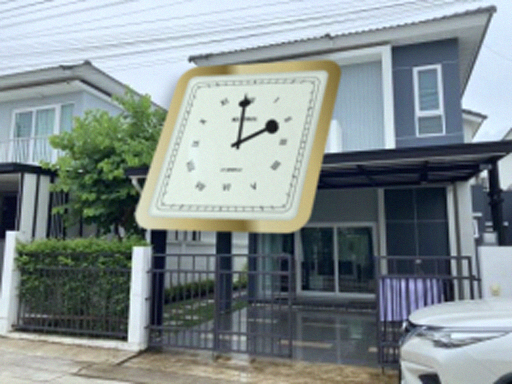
**1:59**
